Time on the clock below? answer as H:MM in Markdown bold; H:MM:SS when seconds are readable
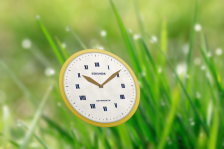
**10:09**
